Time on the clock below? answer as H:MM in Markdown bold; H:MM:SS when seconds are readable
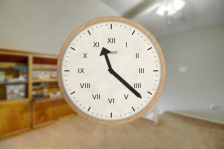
**11:22**
